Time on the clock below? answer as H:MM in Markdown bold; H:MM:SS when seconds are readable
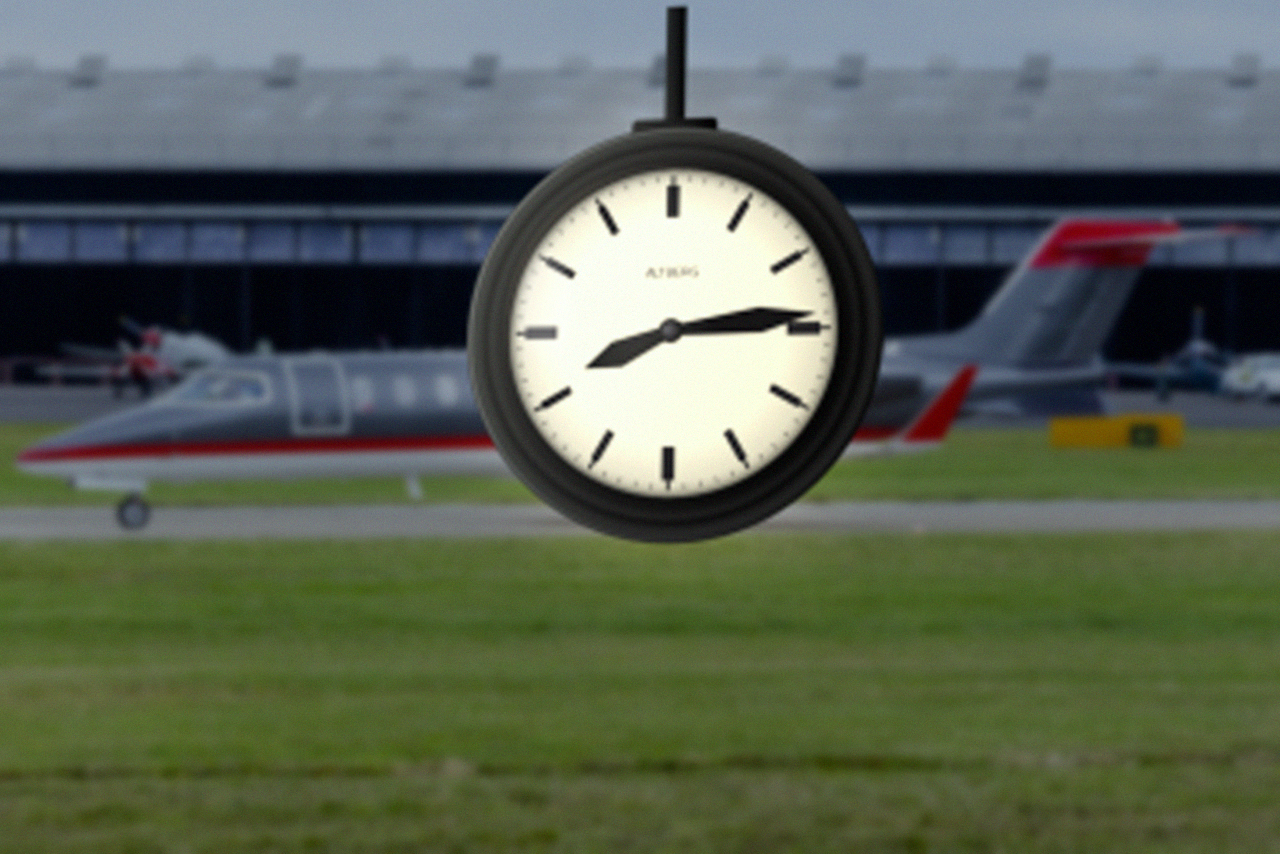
**8:14**
